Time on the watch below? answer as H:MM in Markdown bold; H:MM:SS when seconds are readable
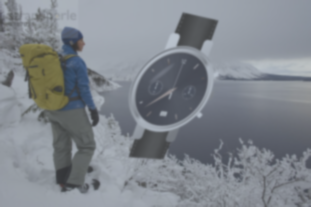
**7:38**
